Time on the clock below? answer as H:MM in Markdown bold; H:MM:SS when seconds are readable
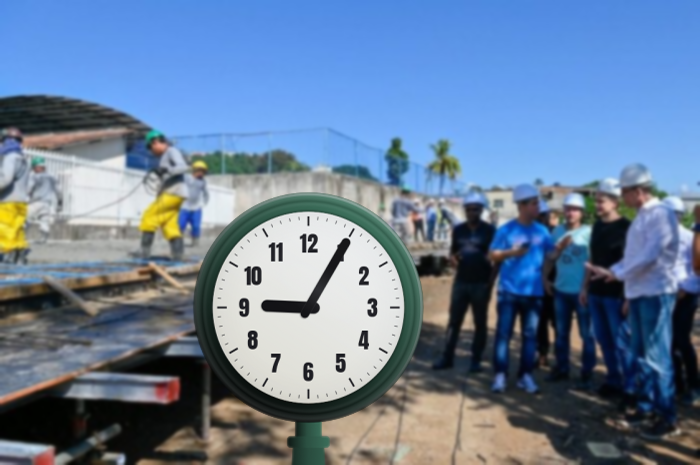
**9:05**
